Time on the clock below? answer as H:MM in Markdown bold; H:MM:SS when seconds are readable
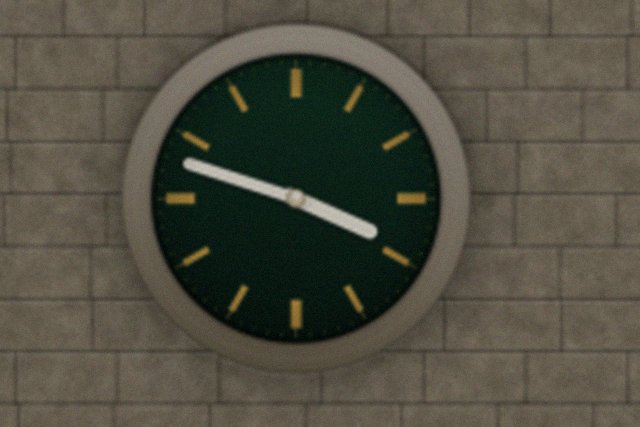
**3:48**
